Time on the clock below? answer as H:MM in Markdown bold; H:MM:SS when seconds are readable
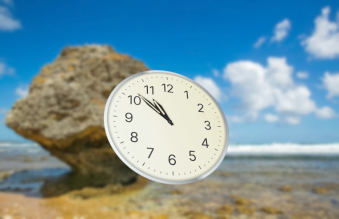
**10:52**
